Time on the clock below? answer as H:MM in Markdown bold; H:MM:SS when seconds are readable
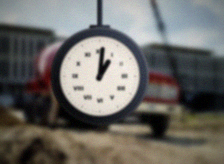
**1:01**
